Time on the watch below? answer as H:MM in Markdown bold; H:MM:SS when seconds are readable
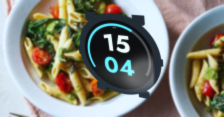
**15:04**
